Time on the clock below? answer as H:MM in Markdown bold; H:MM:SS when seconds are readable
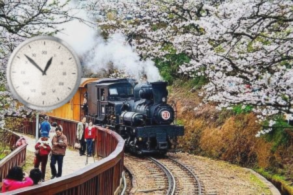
**12:52**
